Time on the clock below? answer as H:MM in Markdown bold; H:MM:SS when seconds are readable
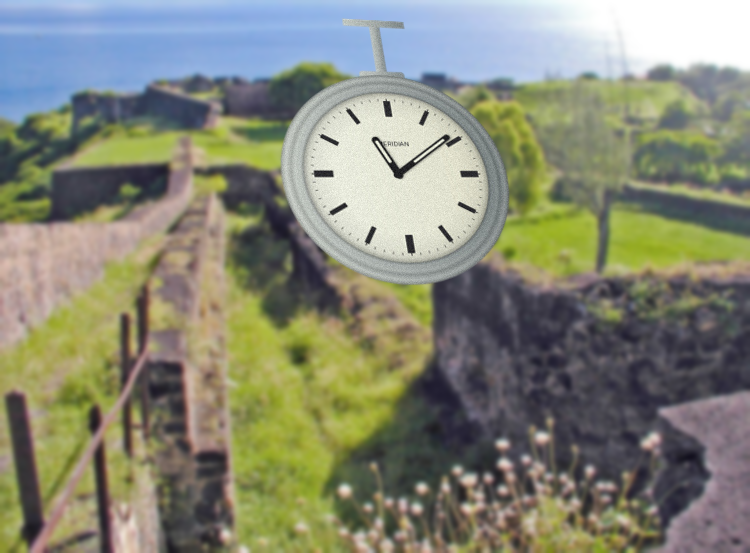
**11:09**
